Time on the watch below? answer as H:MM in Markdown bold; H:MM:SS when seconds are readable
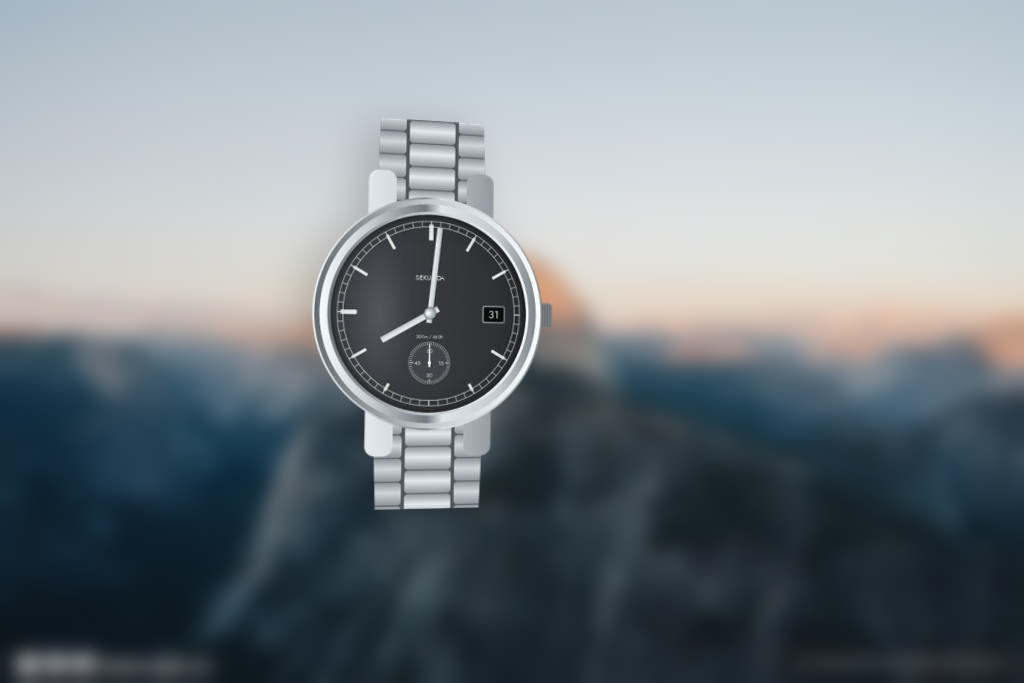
**8:01**
